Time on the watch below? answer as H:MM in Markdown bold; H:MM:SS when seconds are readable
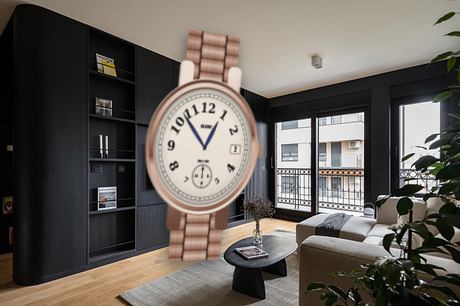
**12:53**
